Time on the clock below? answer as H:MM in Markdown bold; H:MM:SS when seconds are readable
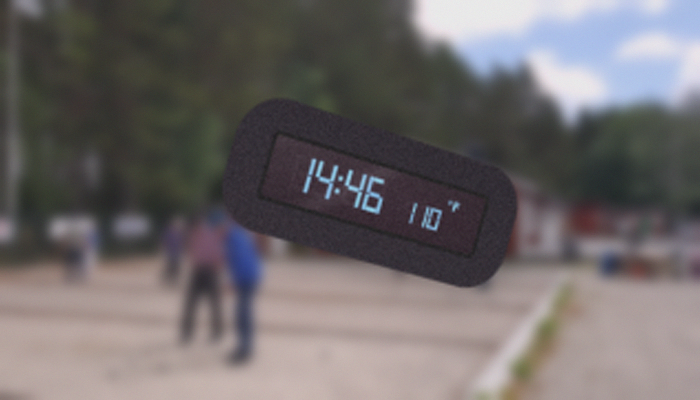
**14:46**
